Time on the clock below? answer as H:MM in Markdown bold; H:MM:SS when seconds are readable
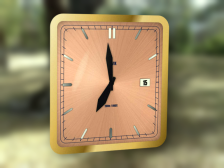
**6:59**
